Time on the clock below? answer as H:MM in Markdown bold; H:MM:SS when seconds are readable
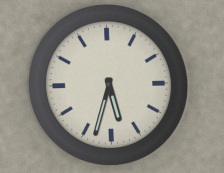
**5:33**
